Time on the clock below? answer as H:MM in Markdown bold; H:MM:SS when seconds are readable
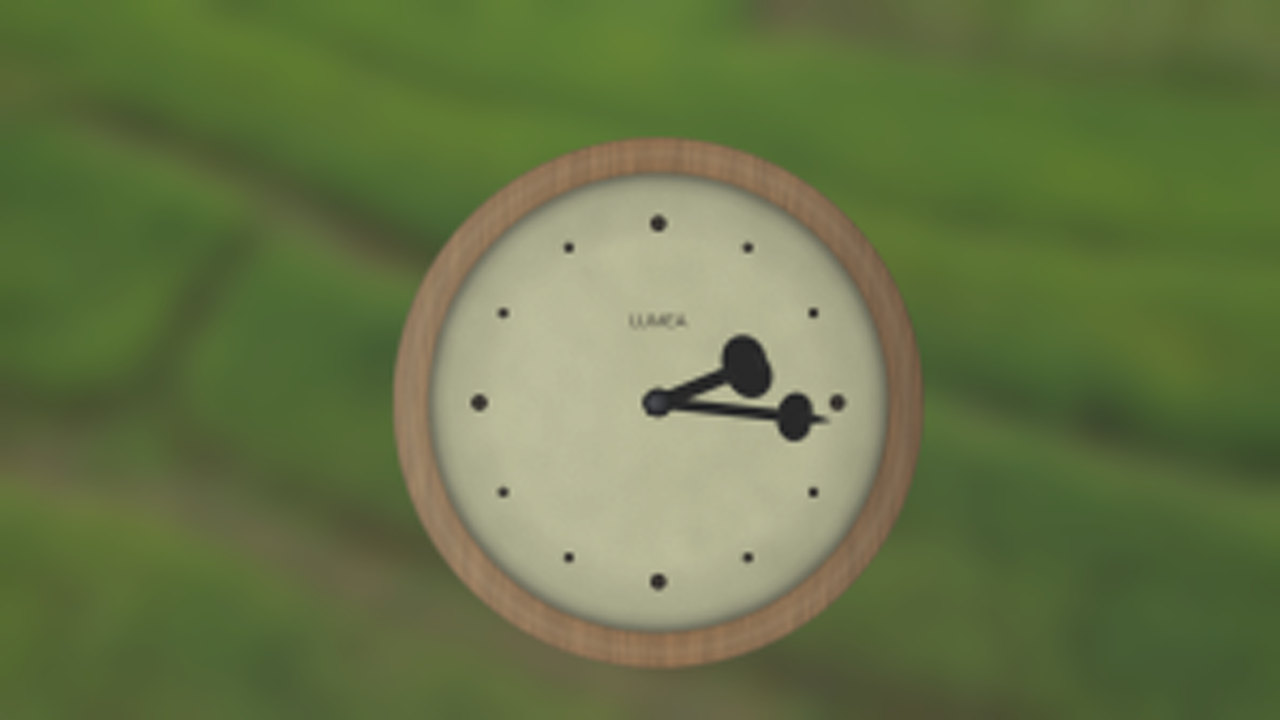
**2:16**
